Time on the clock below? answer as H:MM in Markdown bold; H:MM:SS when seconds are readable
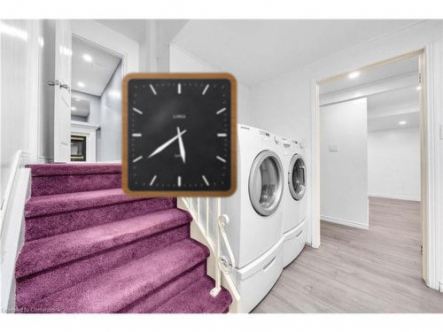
**5:39**
